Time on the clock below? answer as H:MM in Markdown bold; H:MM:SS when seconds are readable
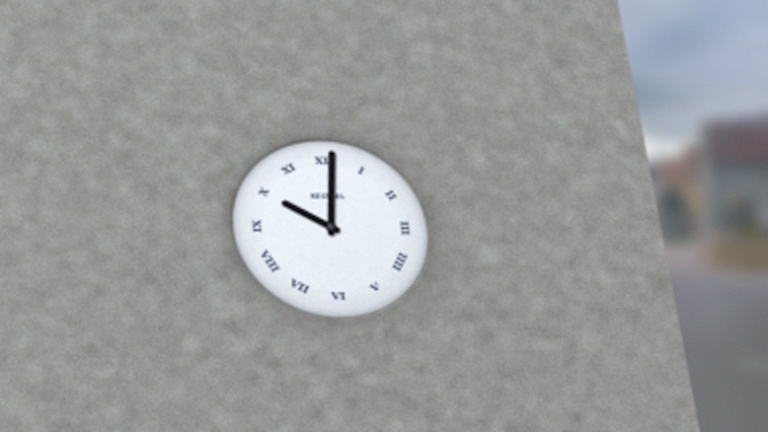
**10:01**
